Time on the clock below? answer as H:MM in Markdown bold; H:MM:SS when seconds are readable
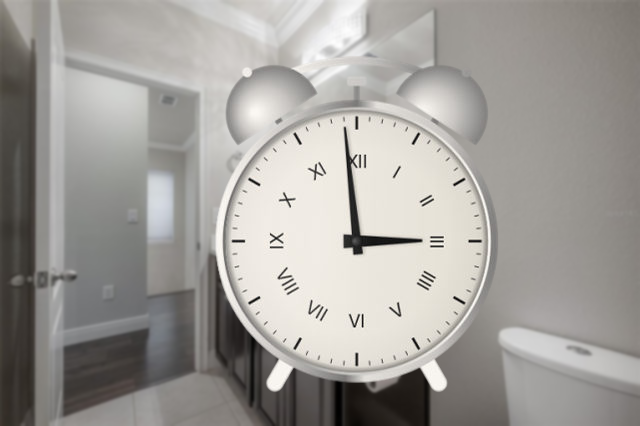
**2:59**
